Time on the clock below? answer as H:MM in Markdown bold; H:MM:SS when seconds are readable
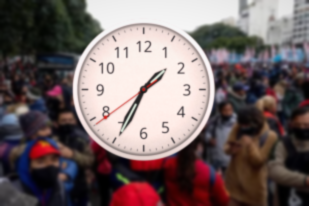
**1:34:39**
